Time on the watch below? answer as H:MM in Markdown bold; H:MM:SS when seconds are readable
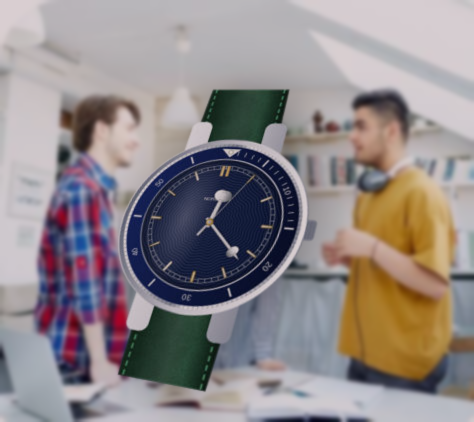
**12:22:05**
